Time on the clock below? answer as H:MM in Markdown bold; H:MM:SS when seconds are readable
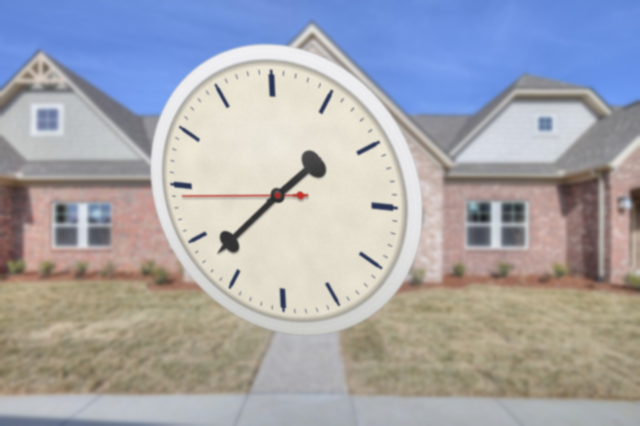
**1:37:44**
